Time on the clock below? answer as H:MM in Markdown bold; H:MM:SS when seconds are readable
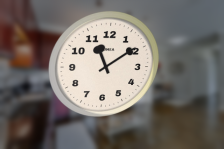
**11:09**
